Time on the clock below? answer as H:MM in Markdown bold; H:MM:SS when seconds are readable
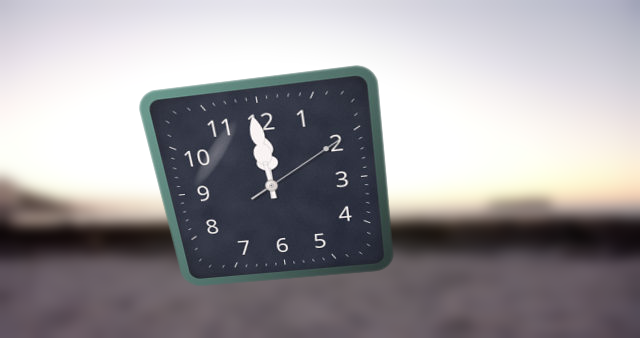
**11:59:10**
